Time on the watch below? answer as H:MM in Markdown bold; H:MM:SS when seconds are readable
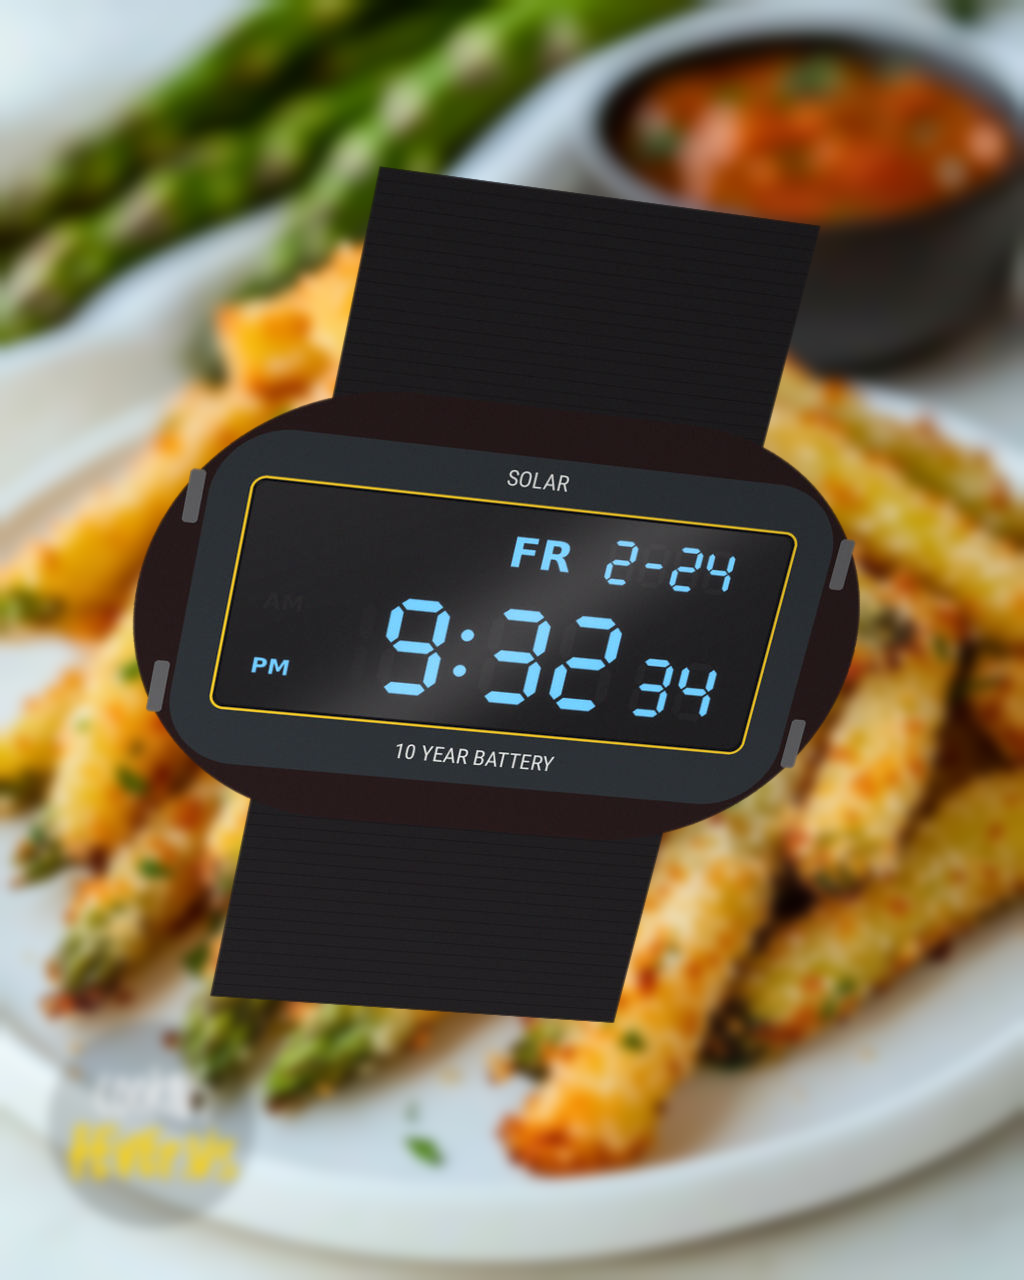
**9:32:34**
